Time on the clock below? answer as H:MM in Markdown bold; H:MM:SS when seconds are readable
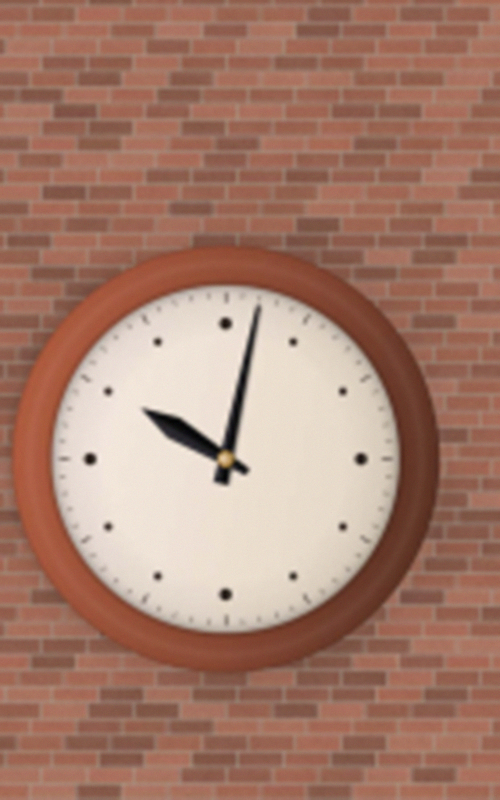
**10:02**
